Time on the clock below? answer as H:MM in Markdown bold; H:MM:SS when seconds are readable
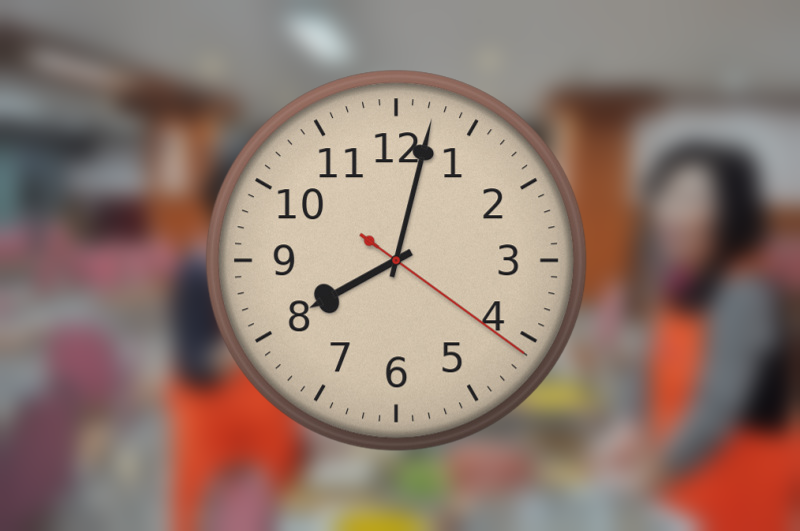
**8:02:21**
